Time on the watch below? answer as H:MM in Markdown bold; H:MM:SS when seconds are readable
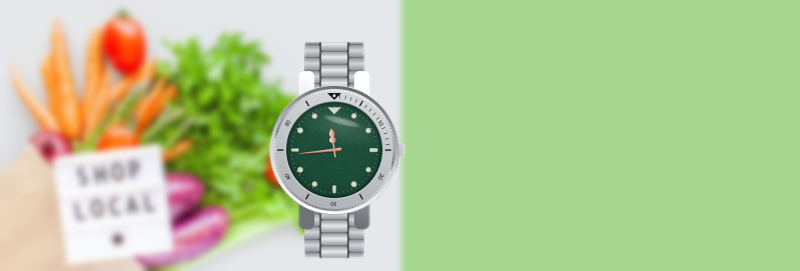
**11:44**
